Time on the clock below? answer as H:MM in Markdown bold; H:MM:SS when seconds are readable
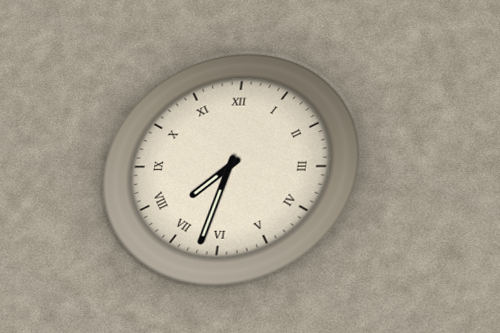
**7:32**
